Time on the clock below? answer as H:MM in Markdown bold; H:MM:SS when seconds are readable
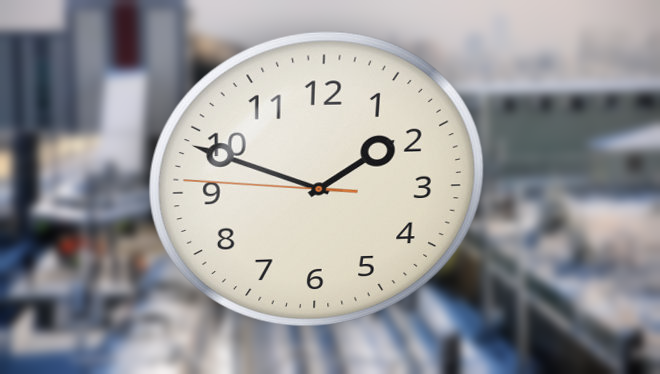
**1:48:46**
